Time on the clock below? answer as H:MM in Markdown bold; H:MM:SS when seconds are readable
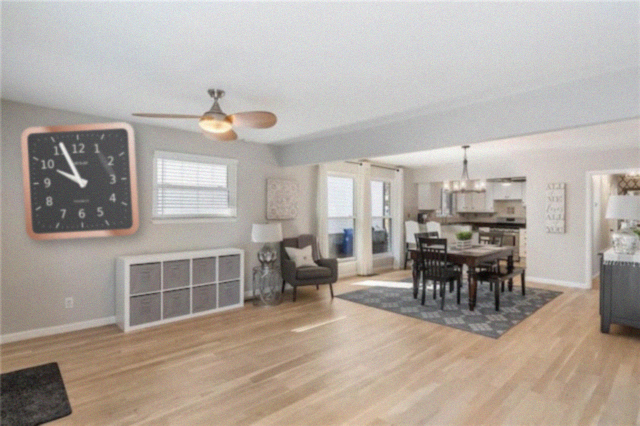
**9:56**
